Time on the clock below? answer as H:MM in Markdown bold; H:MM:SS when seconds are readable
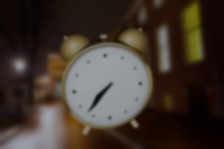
**7:37**
